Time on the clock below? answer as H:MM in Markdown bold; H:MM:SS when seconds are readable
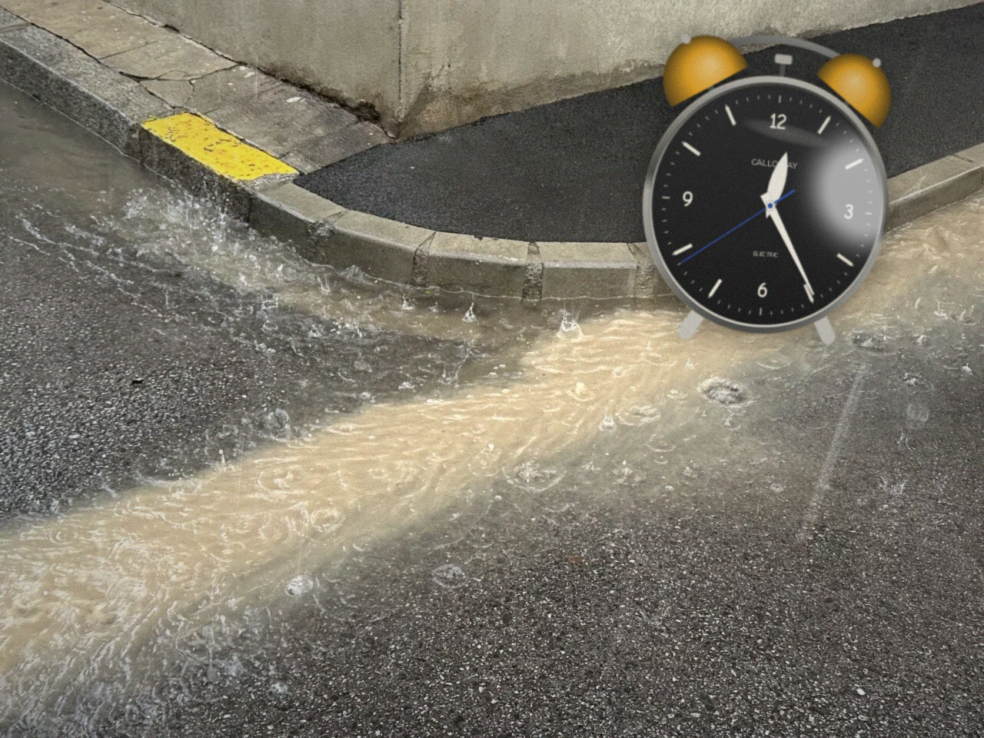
**12:24:39**
